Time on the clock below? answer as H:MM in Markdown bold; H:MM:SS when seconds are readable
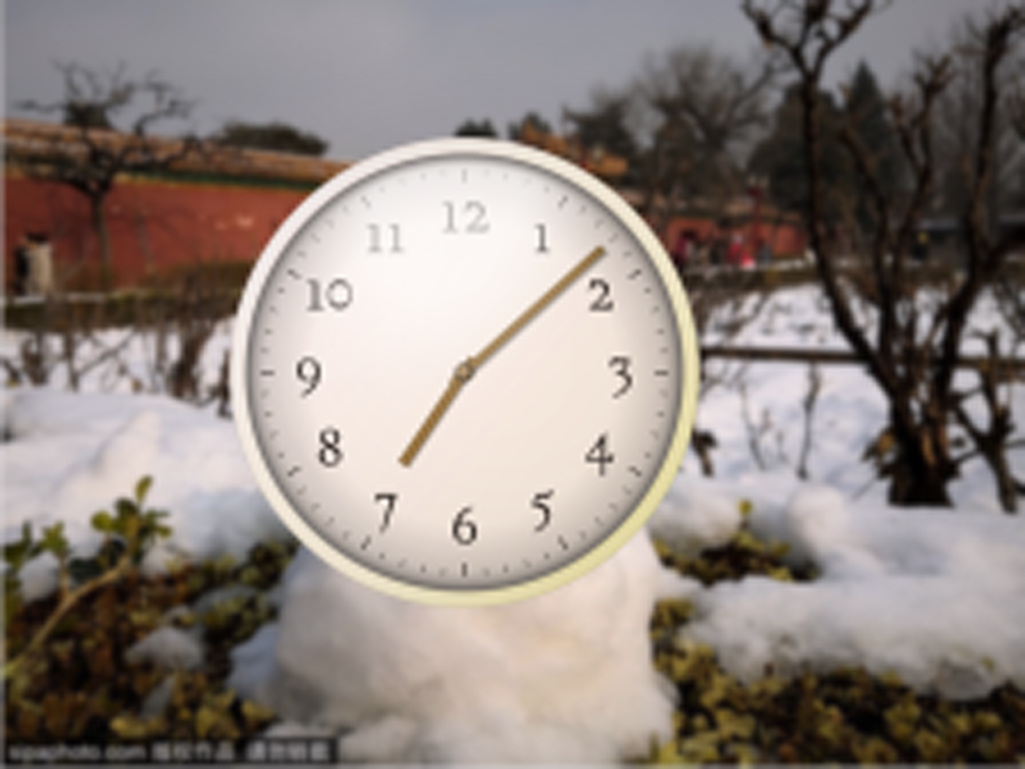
**7:08**
